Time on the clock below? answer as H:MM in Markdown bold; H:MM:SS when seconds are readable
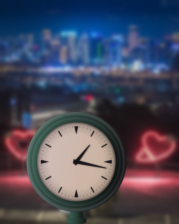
**1:17**
